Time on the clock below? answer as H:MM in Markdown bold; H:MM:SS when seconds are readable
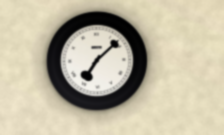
**7:08**
